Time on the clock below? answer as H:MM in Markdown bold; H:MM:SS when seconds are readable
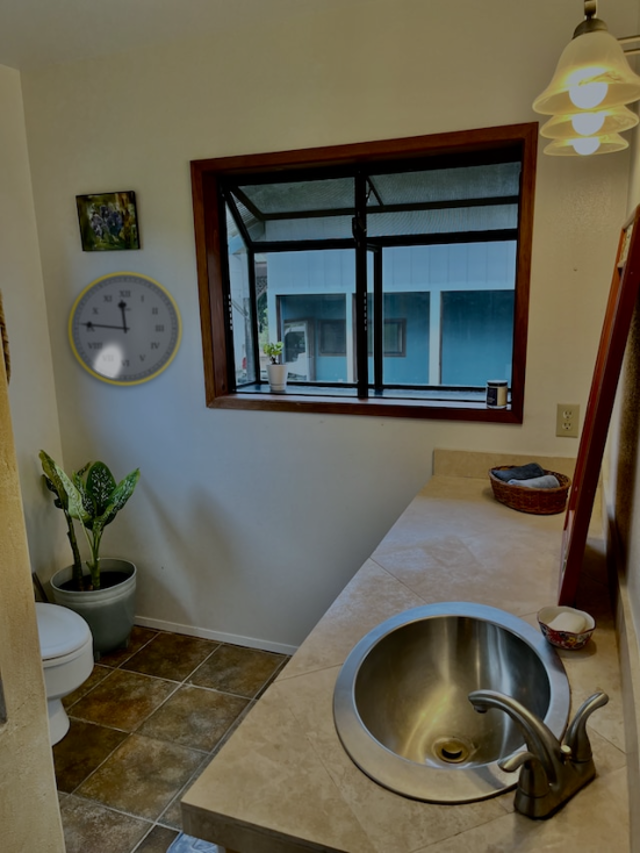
**11:46**
